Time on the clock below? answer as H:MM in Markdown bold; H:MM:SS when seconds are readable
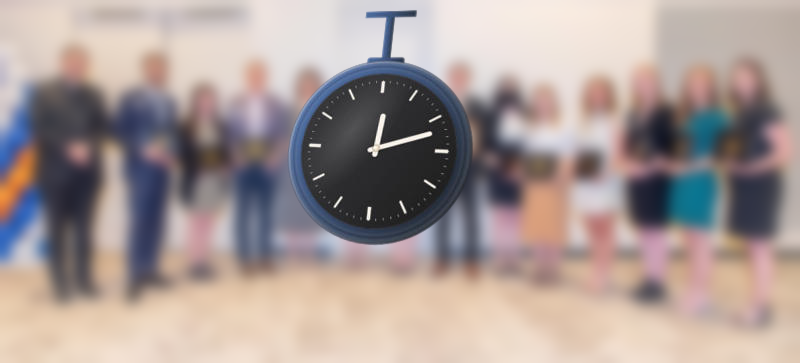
**12:12**
